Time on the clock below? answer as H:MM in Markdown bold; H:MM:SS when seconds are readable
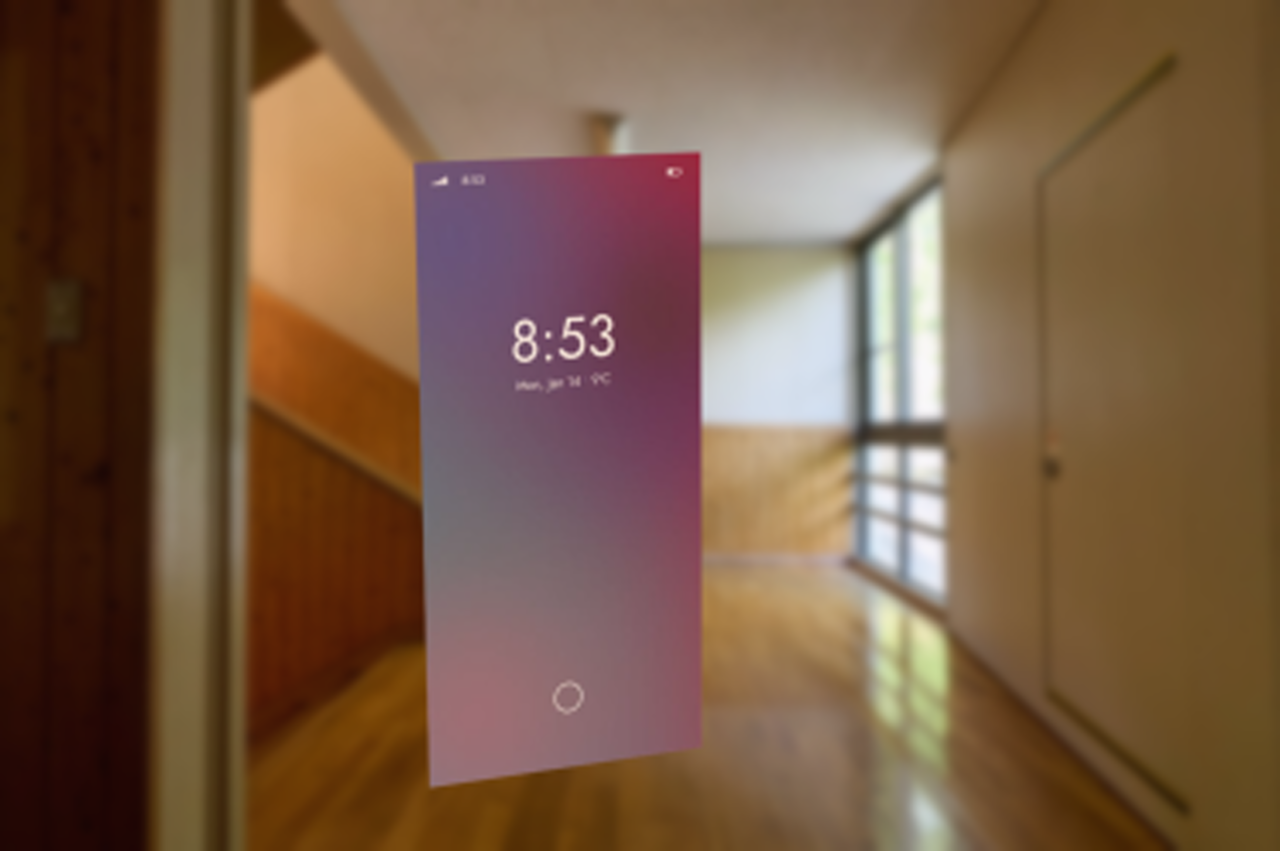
**8:53**
